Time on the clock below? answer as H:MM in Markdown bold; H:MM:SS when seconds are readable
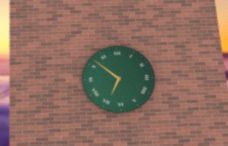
**6:52**
